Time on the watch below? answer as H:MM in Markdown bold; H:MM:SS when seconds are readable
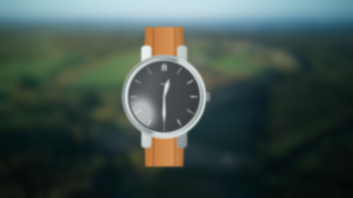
**12:30**
